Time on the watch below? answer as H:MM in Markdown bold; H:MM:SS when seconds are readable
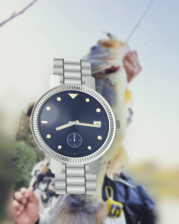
**8:16**
